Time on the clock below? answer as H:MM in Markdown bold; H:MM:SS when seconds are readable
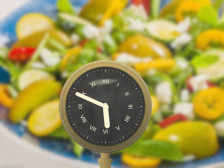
**5:49**
